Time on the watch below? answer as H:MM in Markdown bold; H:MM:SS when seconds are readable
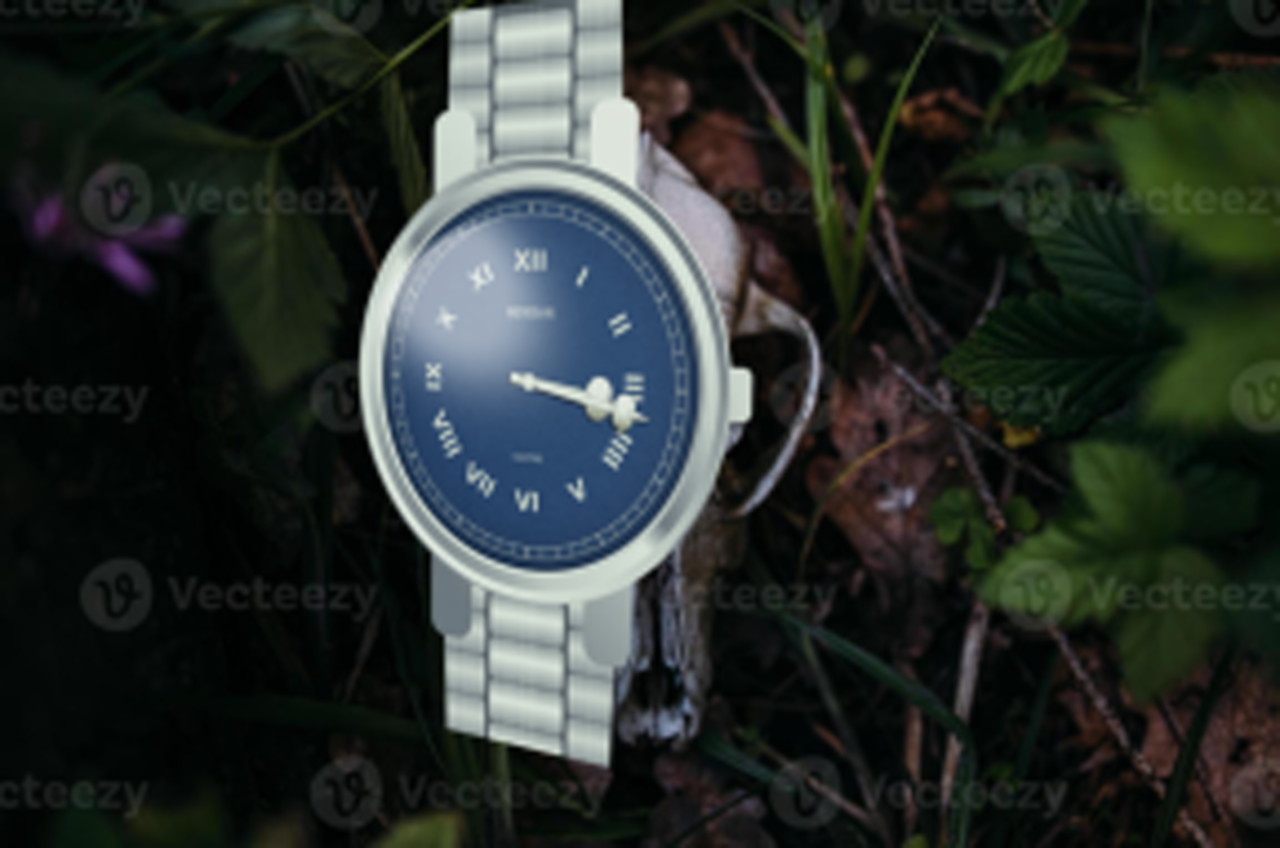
**3:17**
